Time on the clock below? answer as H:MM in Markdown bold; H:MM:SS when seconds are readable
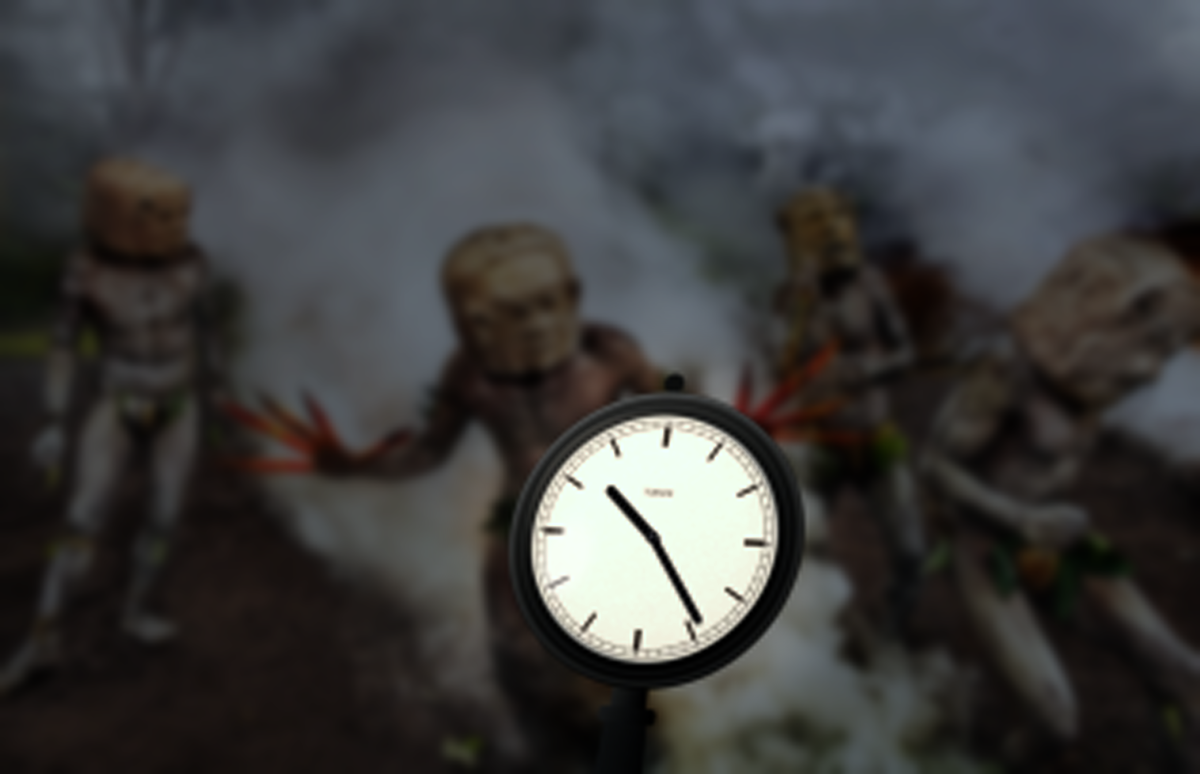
**10:24**
